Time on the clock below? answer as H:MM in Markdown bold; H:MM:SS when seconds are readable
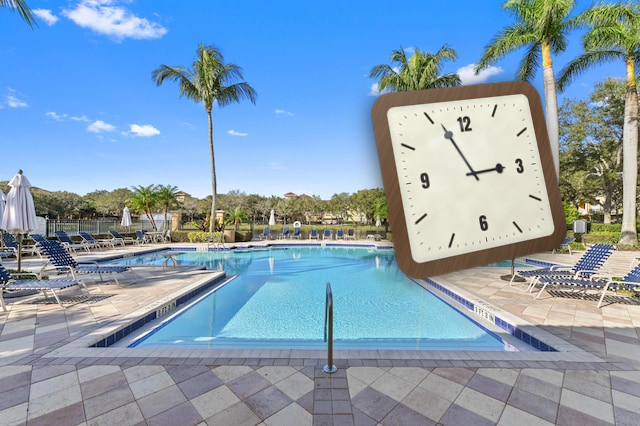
**2:56**
